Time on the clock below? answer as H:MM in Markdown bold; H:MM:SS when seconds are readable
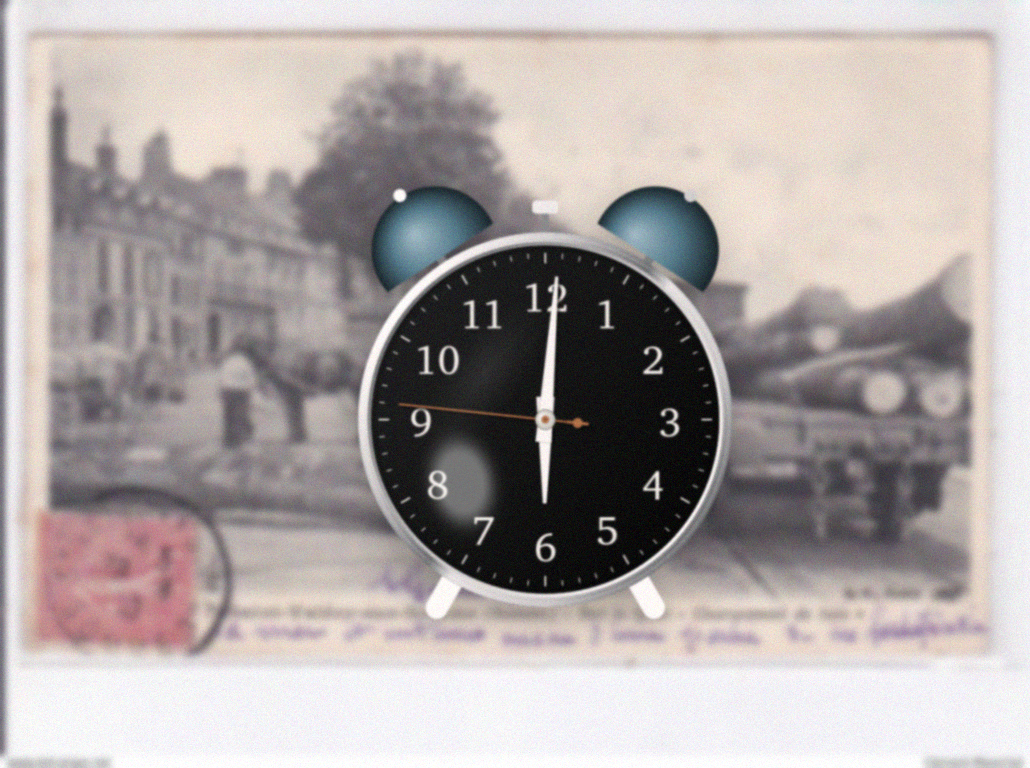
**6:00:46**
